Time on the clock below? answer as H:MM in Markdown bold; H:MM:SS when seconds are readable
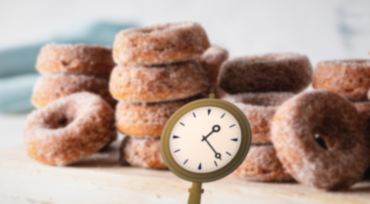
**1:23**
